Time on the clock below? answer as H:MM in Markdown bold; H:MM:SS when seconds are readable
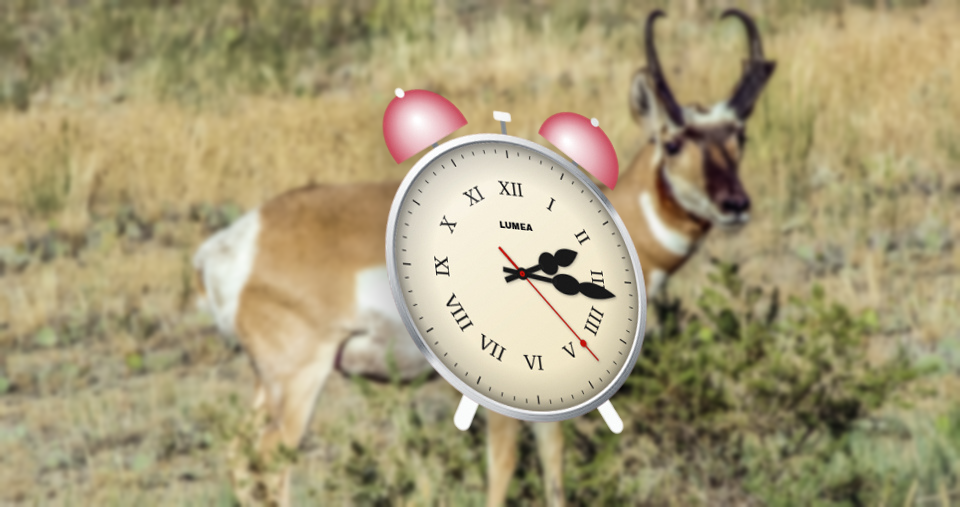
**2:16:23**
